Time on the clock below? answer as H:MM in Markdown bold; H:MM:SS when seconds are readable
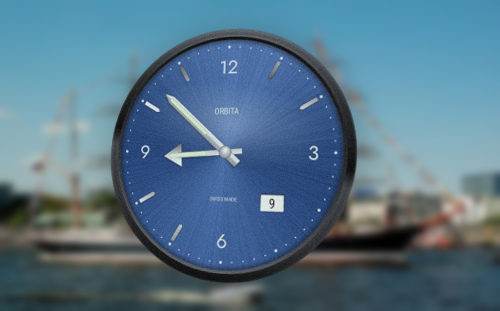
**8:52**
